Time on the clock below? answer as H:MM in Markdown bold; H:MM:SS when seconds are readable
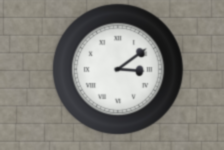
**3:09**
